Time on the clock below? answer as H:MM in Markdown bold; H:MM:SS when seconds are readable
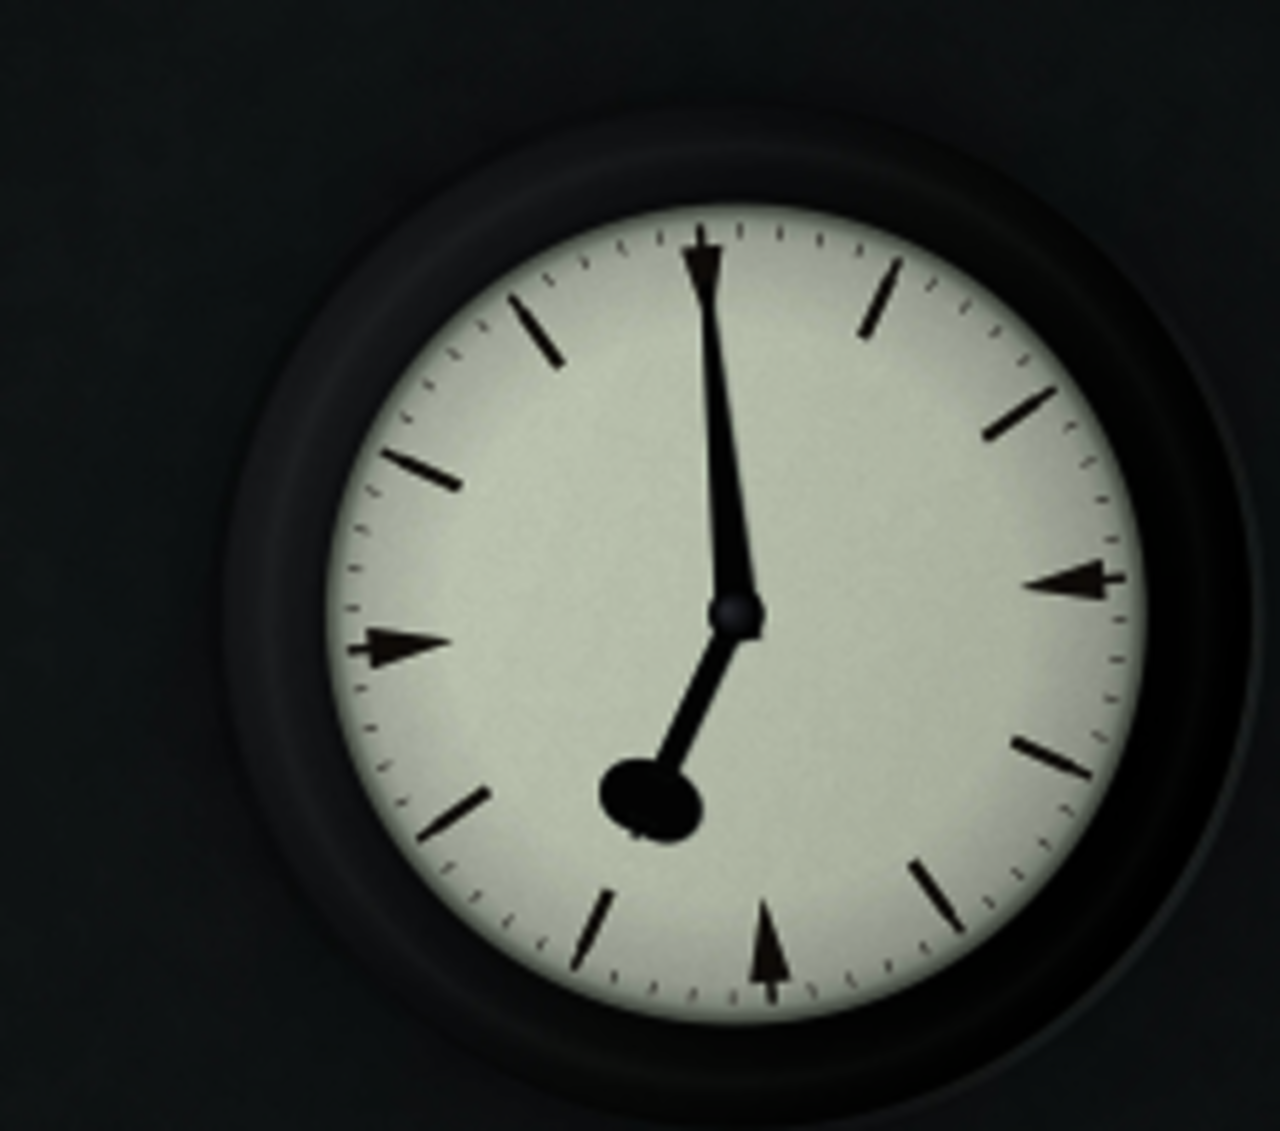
**7:00**
